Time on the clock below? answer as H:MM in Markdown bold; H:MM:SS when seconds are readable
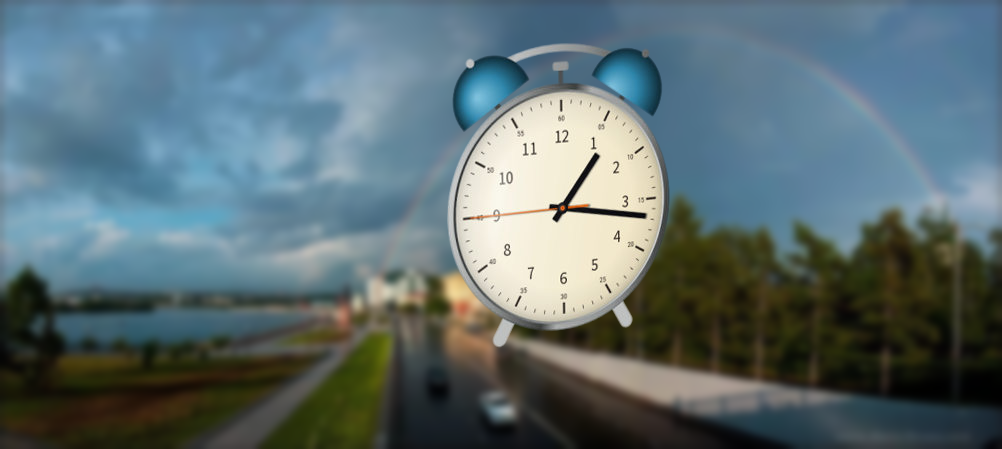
**1:16:45**
